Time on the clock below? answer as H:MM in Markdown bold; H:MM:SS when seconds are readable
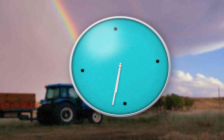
**6:33**
